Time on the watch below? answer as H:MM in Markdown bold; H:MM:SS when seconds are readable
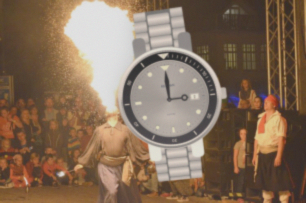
**3:00**
